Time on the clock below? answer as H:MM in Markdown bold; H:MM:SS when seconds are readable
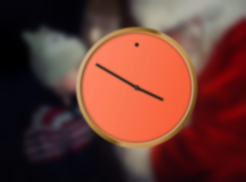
**3:50**
